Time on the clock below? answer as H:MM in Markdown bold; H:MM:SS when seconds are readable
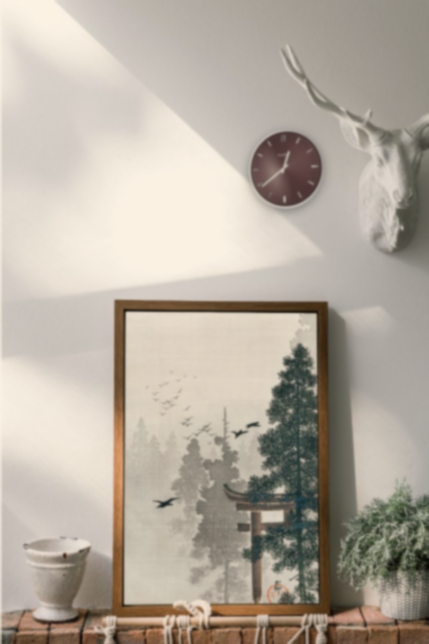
**12:39**
